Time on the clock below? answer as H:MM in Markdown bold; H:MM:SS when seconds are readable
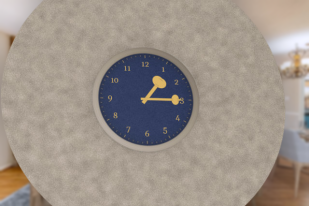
**1:15**
